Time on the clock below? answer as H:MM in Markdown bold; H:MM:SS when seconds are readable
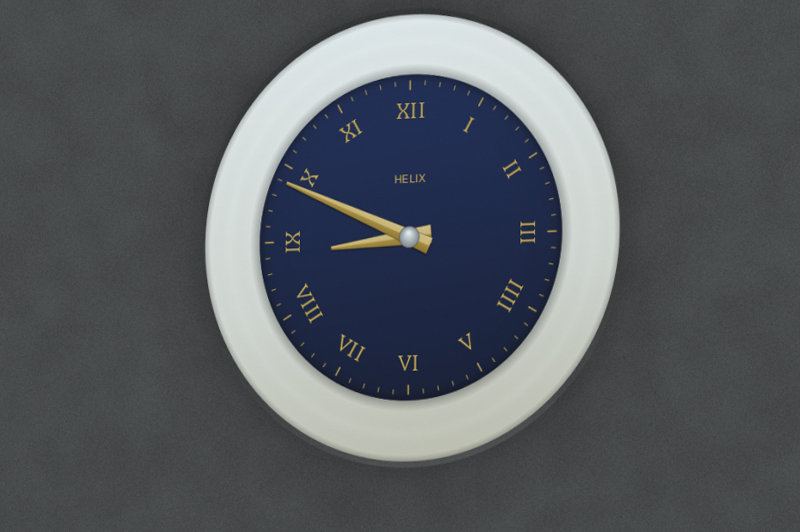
**8:49**
